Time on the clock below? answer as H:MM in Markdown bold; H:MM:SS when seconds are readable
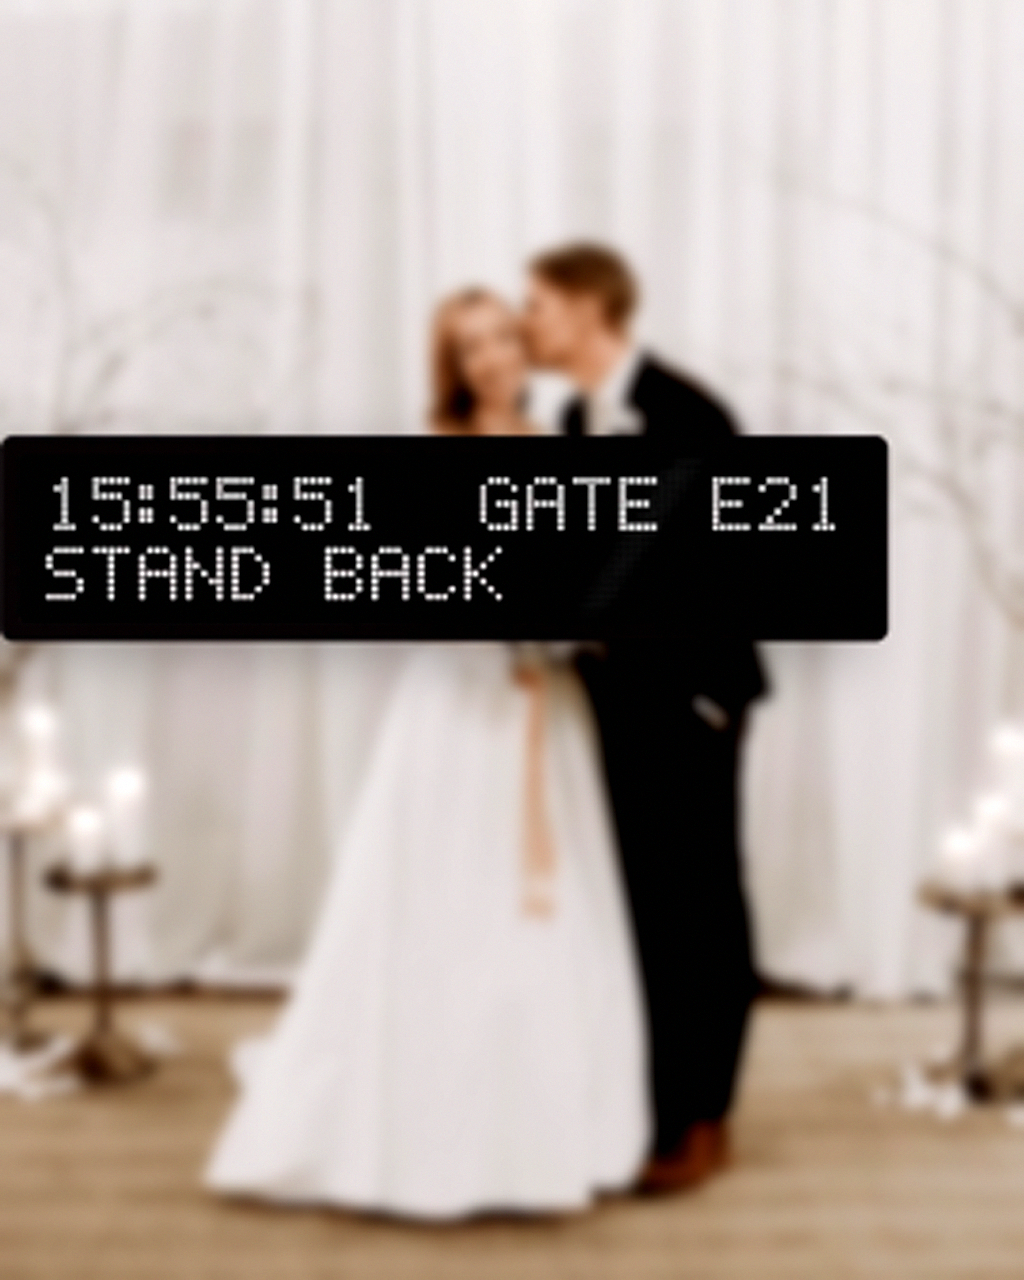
**15:55:51**
